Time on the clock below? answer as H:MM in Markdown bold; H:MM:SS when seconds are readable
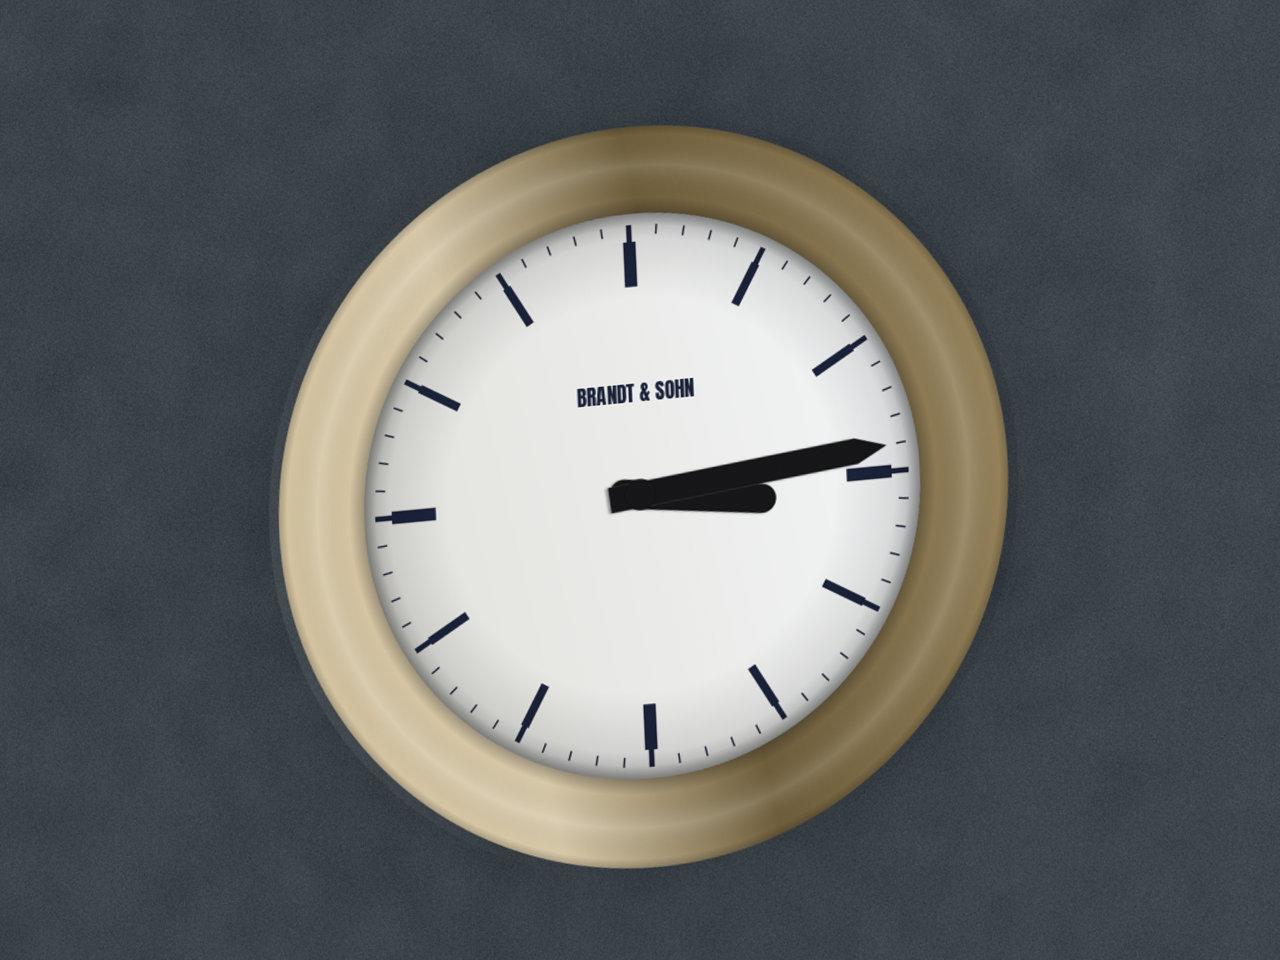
**3:14**
